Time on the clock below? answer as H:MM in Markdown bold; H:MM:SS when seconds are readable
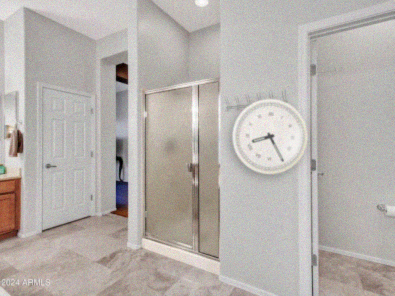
**8:25**
